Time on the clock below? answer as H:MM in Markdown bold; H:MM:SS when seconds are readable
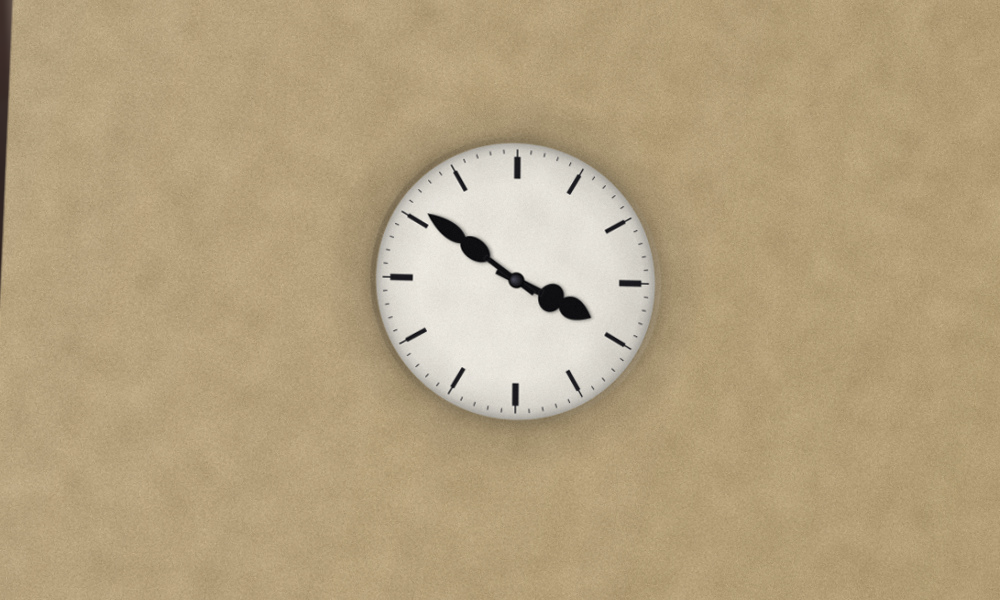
**3:51**
